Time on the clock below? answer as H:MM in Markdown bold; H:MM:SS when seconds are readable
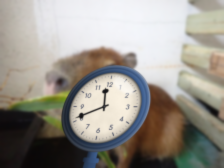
**11:41**
